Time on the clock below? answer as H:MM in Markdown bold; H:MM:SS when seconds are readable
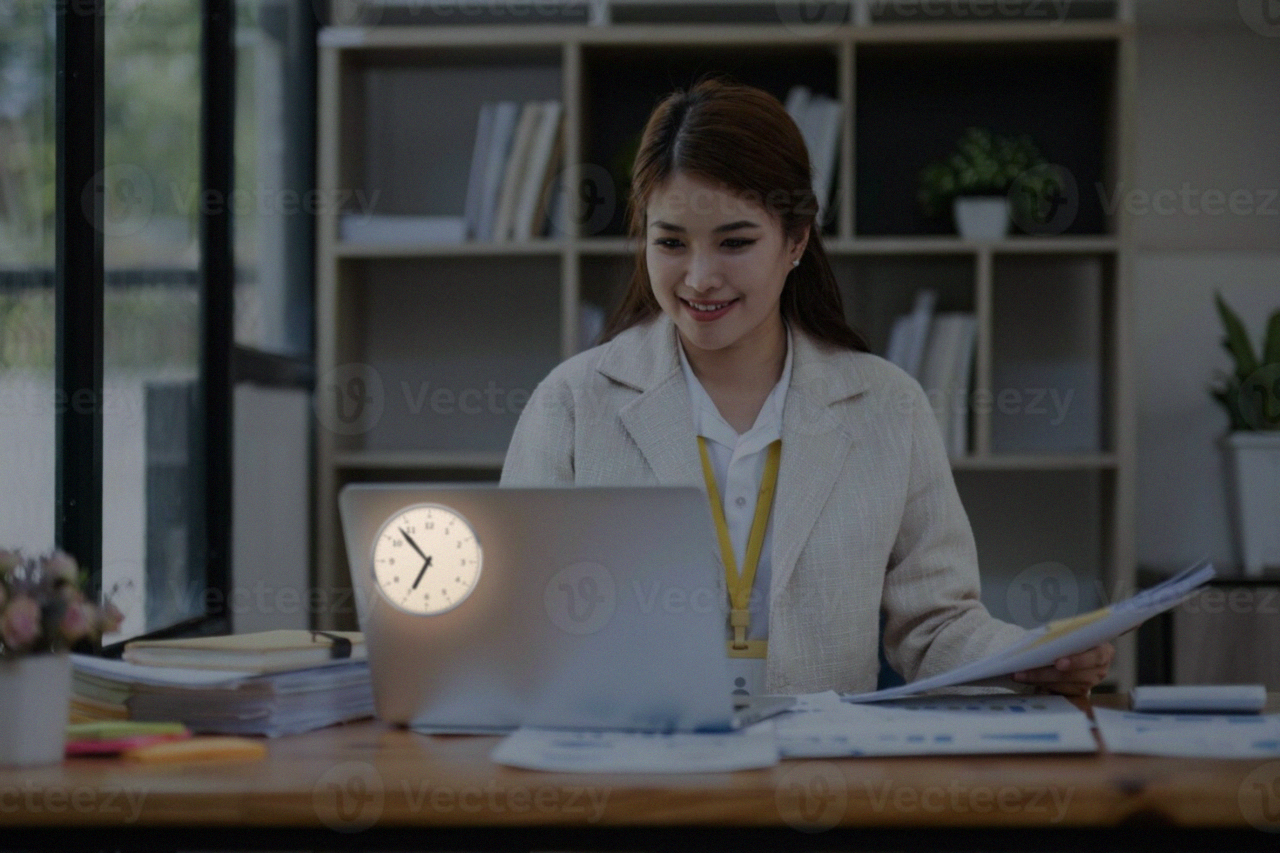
**6:53**
